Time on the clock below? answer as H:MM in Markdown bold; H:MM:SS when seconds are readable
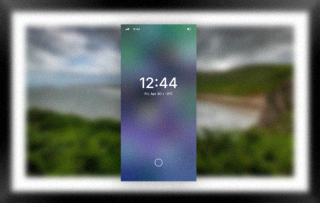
**12:44**
